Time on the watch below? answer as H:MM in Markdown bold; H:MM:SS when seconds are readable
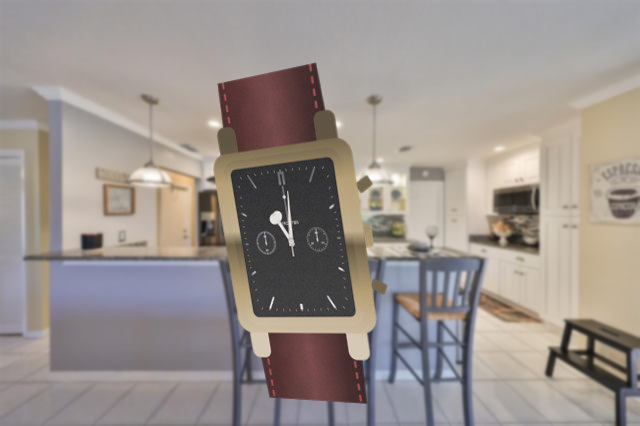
**11:01**
